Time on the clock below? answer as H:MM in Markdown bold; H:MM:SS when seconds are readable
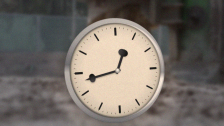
**12:43**
